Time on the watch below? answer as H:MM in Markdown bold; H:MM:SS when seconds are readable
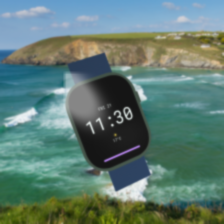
**11:30**
